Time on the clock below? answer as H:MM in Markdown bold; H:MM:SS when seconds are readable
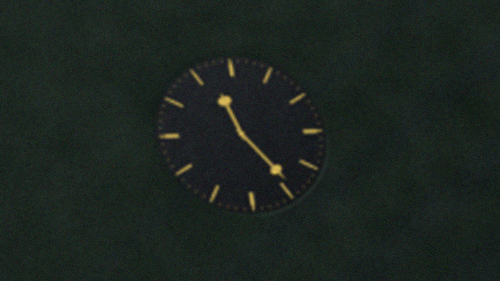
**11:24**
